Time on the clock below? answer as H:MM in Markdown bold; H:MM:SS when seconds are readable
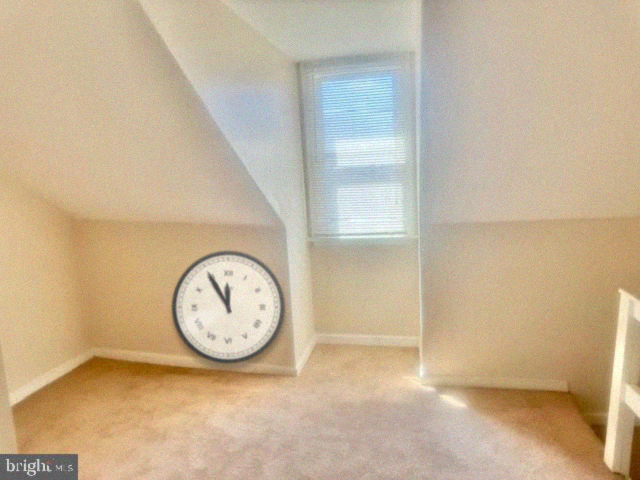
**11:55**
